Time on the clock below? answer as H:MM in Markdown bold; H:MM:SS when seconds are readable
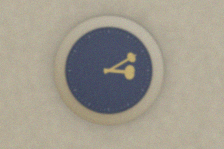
**3:10**
